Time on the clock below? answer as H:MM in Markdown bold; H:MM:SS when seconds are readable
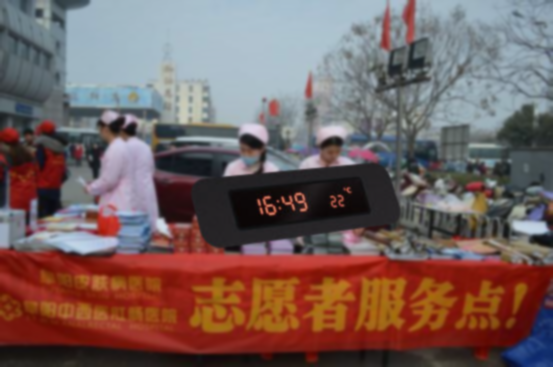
**16:49**
